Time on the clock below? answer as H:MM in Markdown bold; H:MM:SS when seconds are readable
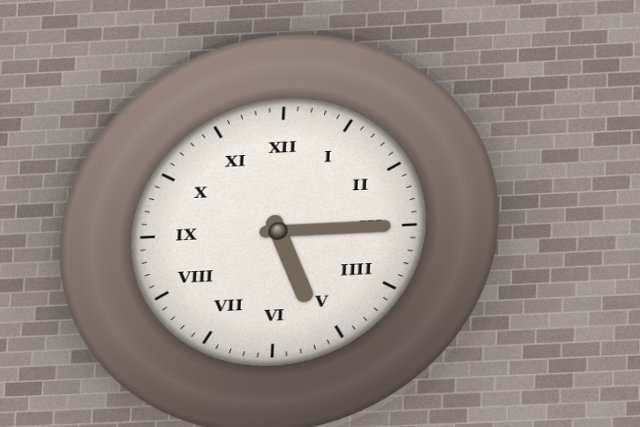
**5:15**
